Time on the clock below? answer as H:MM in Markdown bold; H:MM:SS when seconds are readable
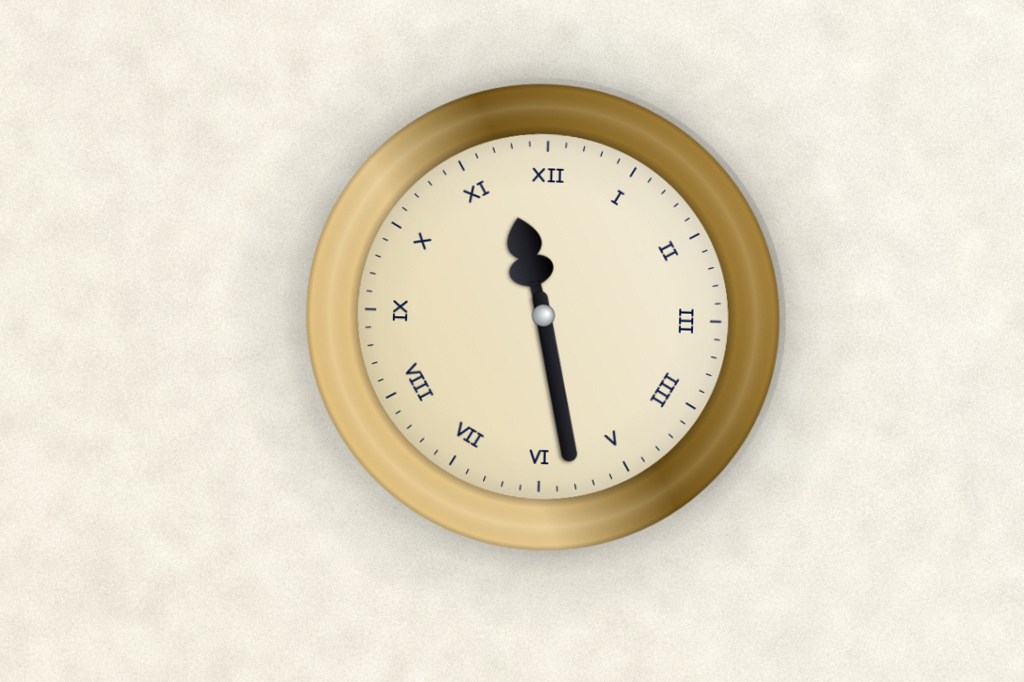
**11:28**
